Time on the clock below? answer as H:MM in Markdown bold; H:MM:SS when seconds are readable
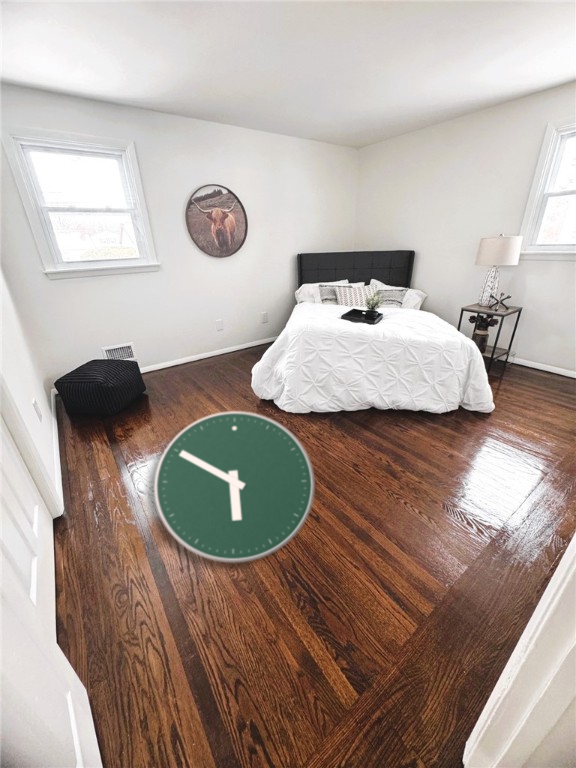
**5:50**
